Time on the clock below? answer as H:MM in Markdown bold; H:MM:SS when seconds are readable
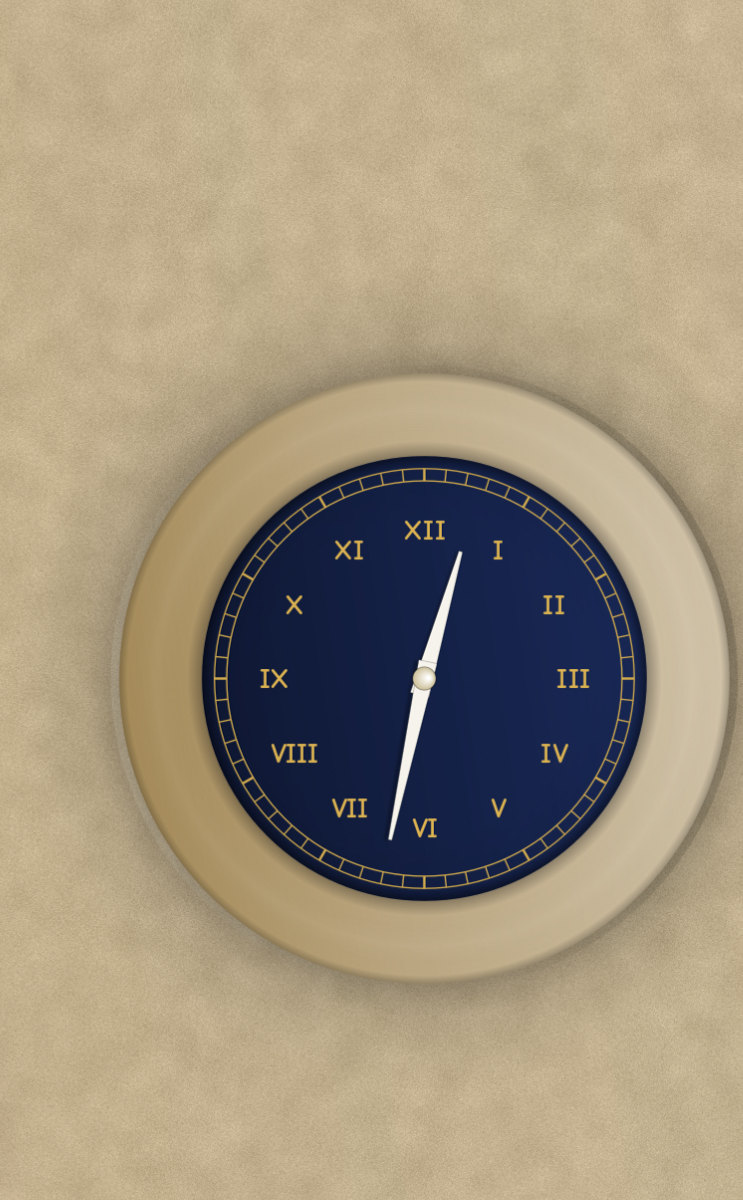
**12:32**
